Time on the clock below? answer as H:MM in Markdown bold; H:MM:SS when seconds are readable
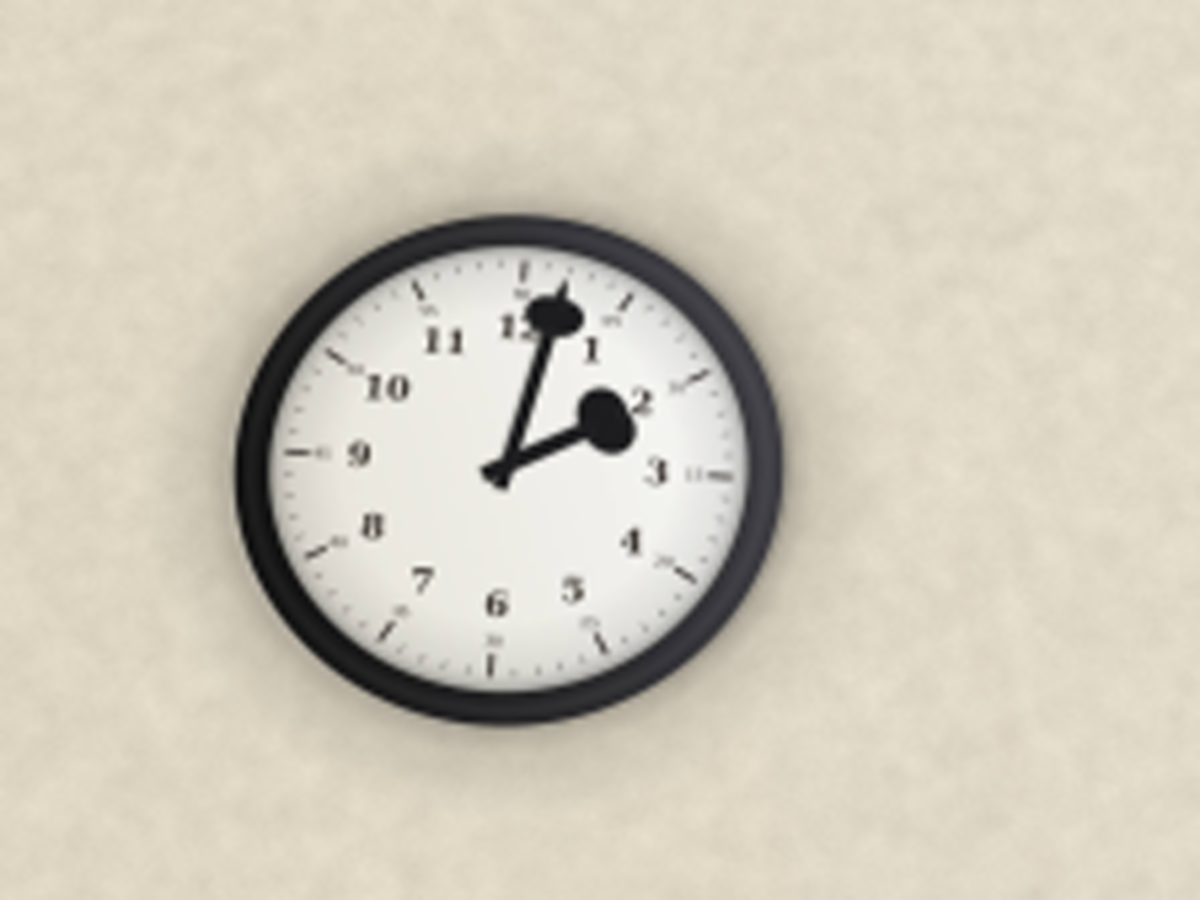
**2:02**
